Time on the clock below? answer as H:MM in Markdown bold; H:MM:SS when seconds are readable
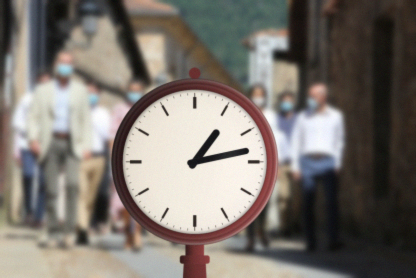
**1:13**
